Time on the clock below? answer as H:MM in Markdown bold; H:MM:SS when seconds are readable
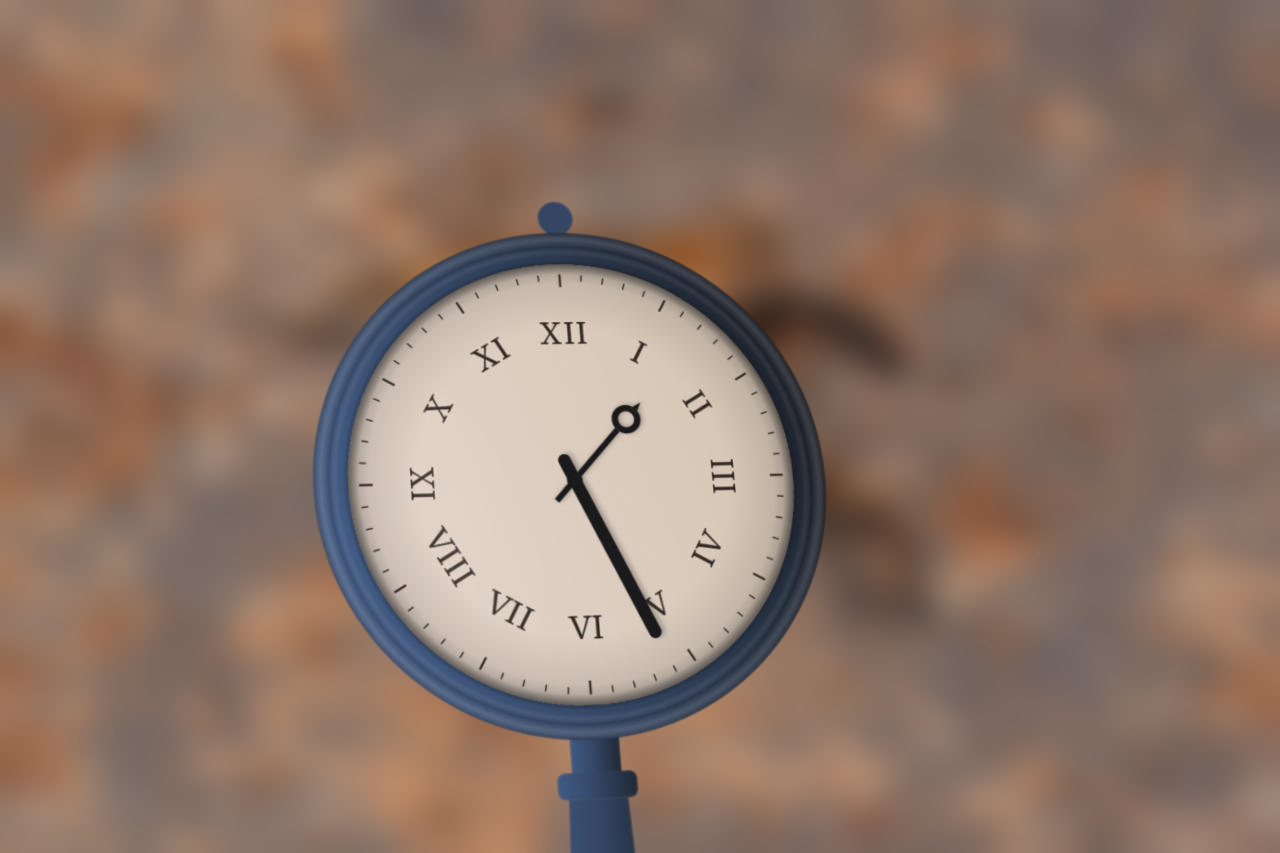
**1:26**
